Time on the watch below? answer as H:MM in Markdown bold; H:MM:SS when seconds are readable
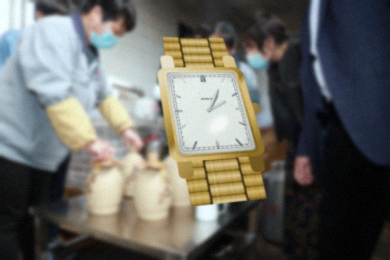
**2:05**
